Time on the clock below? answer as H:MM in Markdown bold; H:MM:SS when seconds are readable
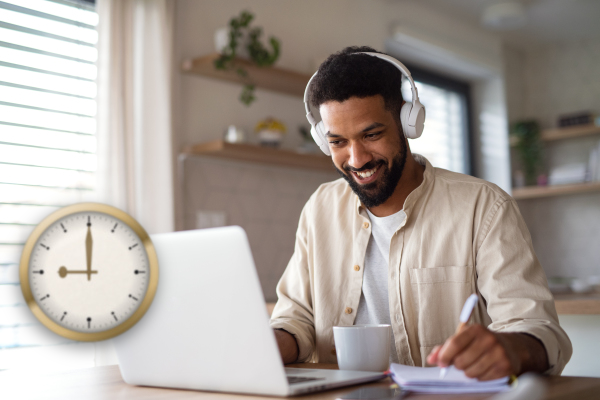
**9:00**
